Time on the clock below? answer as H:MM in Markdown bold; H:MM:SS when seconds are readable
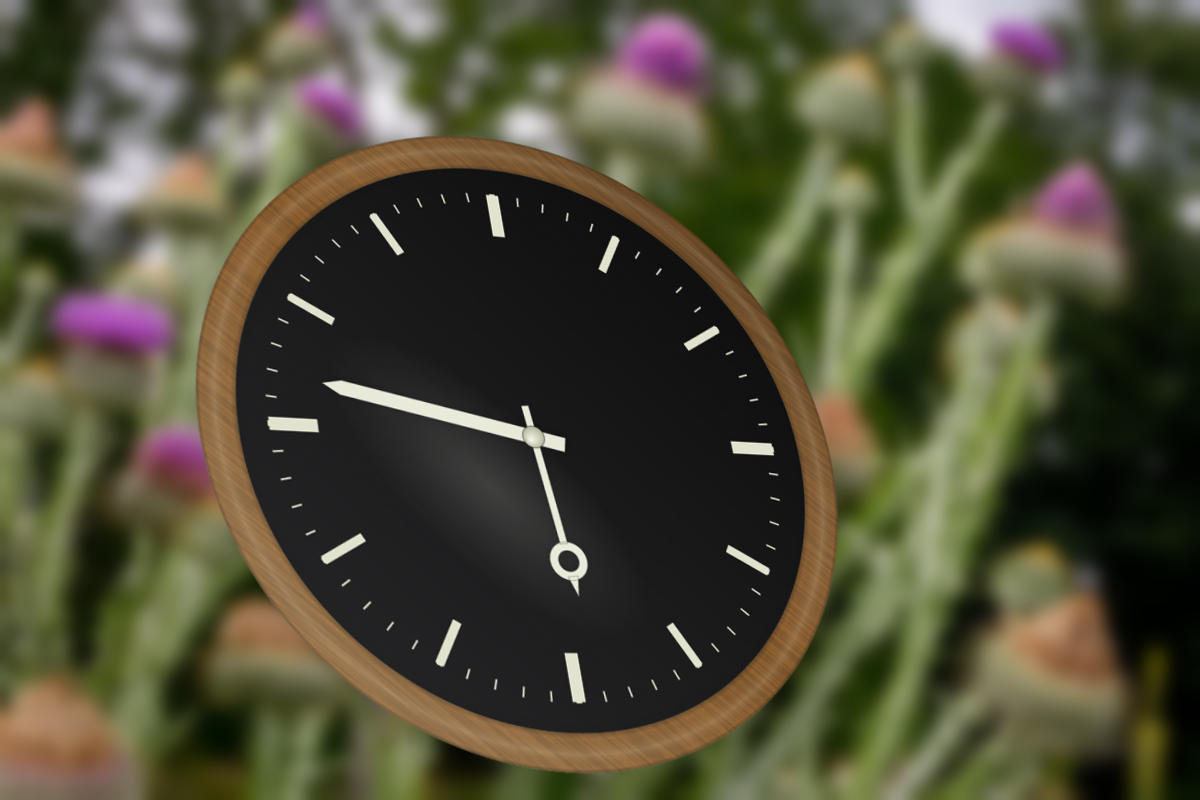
**5:47**
